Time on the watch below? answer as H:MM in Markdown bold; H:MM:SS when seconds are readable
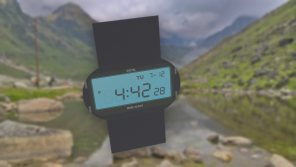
**4:42:28**
